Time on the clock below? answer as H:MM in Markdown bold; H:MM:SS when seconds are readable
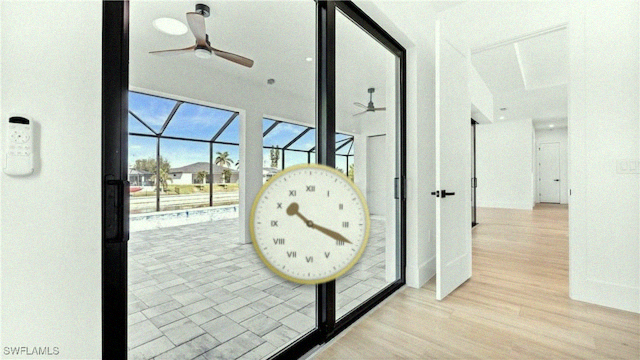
**10:19**
